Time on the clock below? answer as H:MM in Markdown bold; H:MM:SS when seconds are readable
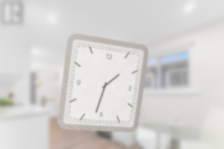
**1:32**
